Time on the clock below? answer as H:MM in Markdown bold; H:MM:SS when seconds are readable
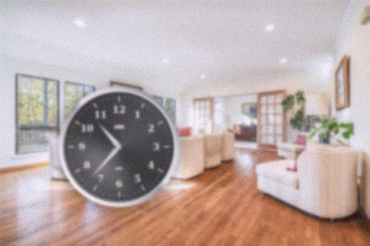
**10:37**
